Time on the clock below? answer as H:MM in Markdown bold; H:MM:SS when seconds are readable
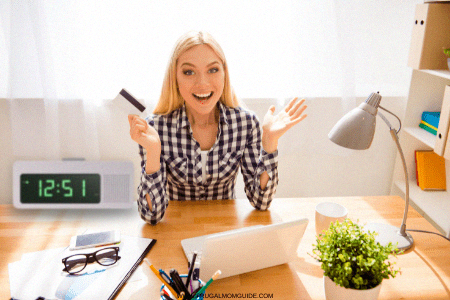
**12:51**
